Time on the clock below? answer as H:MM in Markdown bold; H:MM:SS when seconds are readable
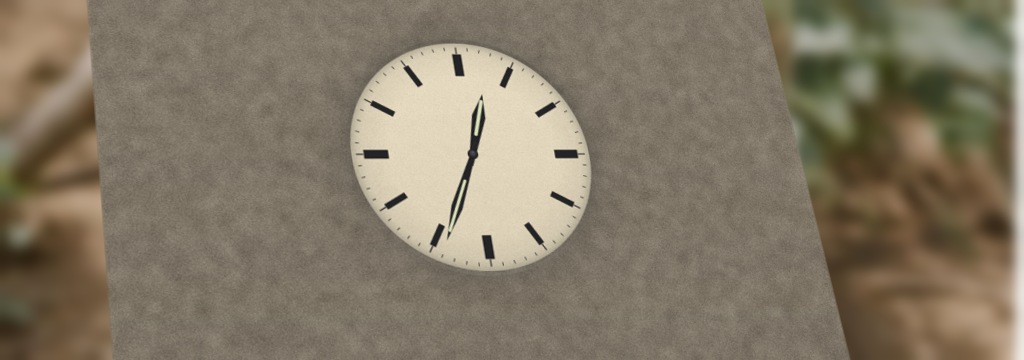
**12:34**
